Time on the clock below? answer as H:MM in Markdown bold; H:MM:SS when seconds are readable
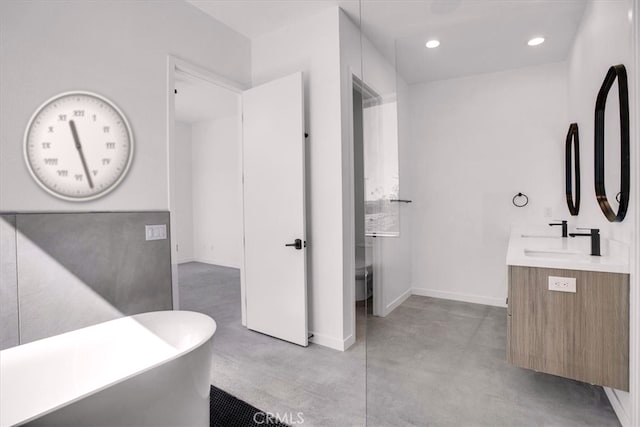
**11:27**
